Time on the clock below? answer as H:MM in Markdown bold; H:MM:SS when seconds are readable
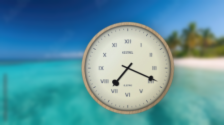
**7:19**
